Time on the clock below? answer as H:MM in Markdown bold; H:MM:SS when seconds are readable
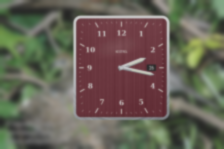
**2:17**
